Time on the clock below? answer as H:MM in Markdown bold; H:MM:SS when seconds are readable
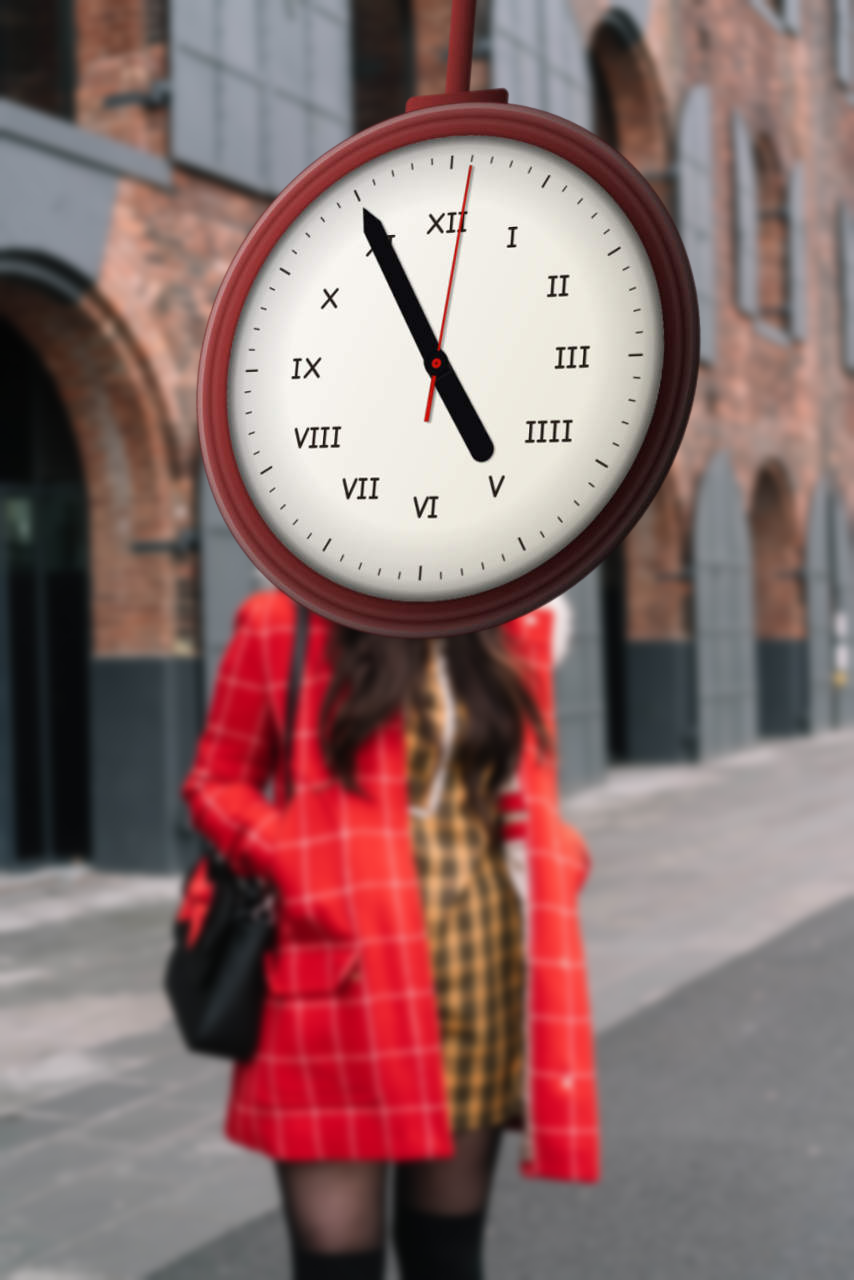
**4:55:01**
